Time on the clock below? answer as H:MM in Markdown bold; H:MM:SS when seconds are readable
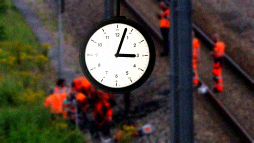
**3:03**
